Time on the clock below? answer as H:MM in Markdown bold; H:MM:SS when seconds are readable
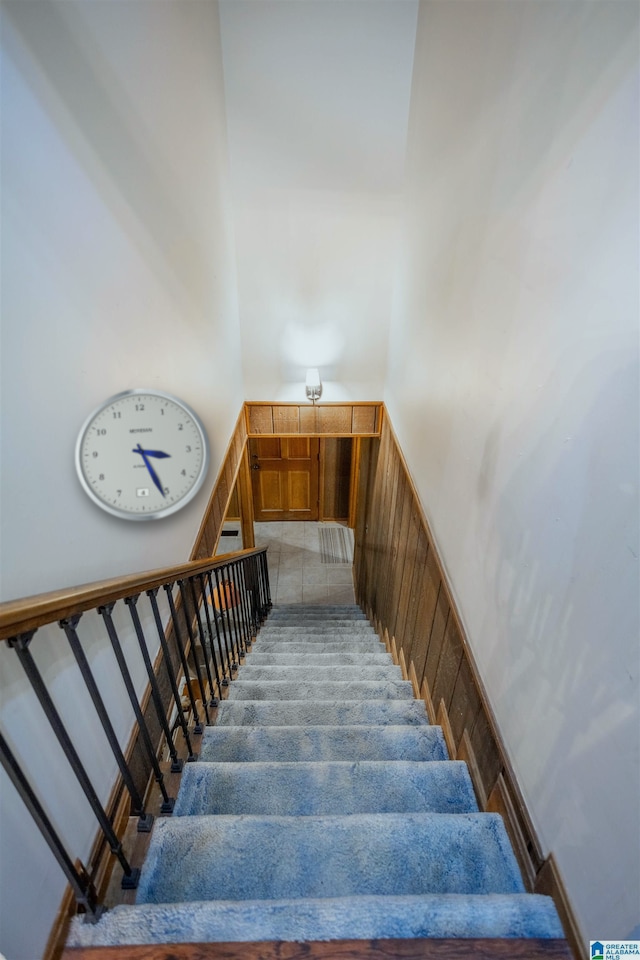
**3:26**
